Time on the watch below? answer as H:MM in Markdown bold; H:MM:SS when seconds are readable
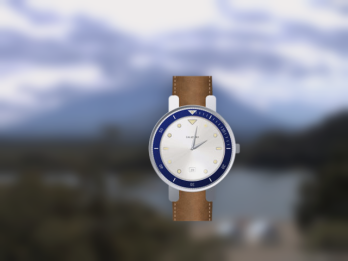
**2:02**
